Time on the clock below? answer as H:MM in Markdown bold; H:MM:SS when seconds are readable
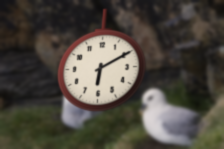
**6:10**
